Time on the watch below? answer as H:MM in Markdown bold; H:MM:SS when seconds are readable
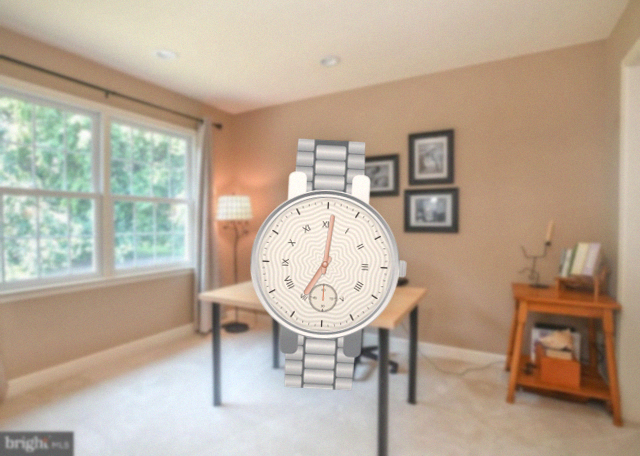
**7:01**
